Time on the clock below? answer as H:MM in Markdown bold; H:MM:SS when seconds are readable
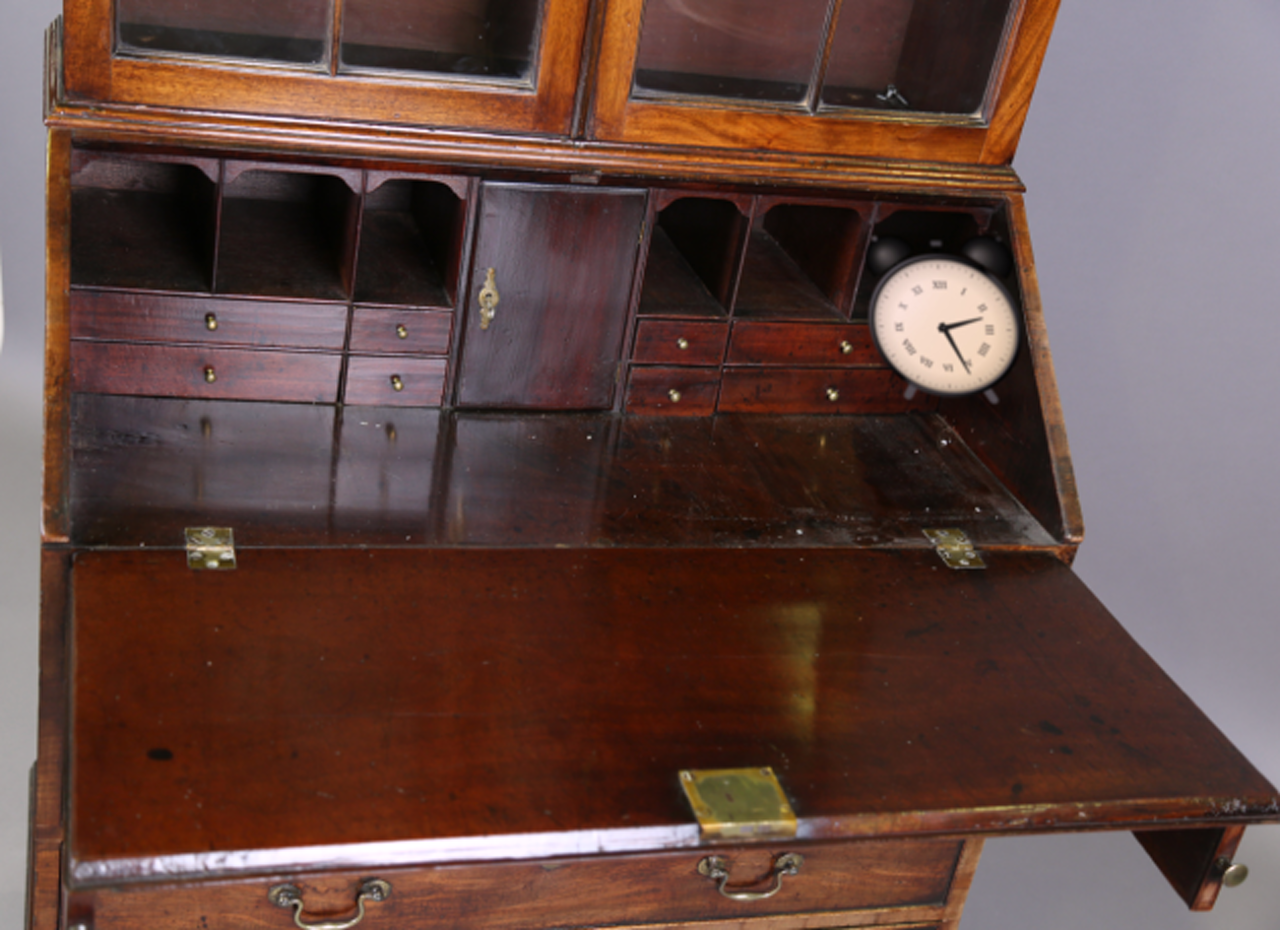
**2:26**
